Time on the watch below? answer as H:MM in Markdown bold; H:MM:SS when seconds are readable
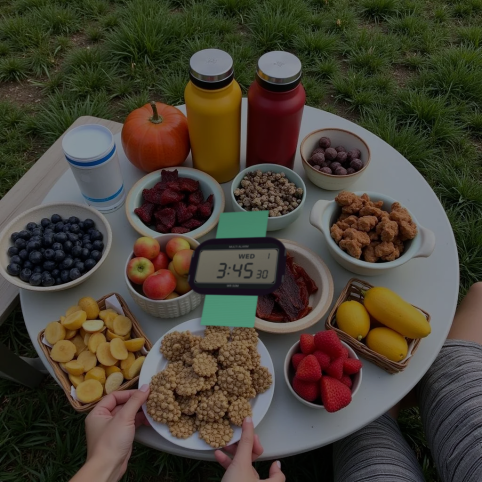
**3:45:30**
